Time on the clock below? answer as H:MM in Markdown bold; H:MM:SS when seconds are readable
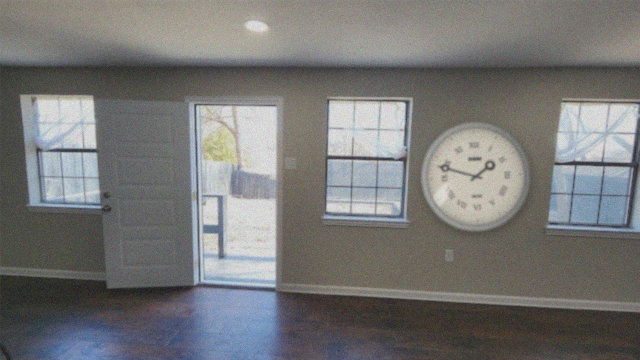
**1:48**
